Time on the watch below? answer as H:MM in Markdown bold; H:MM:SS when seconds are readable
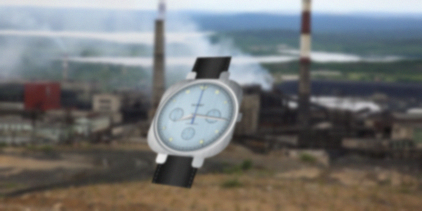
**8:16**
